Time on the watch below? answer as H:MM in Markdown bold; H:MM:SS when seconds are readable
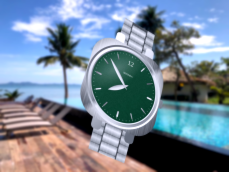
**7:52**
